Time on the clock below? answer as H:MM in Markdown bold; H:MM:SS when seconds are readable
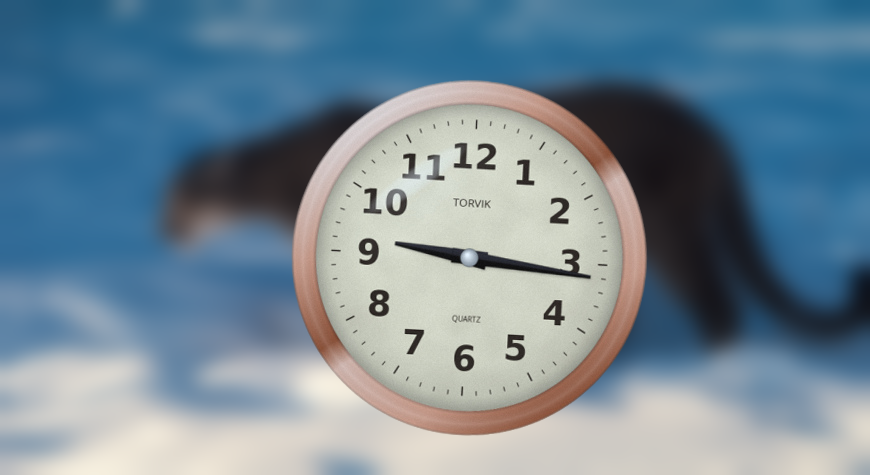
**9:16**
